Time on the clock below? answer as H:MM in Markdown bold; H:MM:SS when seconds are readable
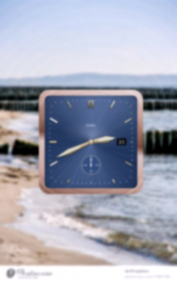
**2:41**
